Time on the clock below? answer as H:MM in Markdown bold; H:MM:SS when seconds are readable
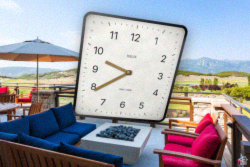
**9:39**
